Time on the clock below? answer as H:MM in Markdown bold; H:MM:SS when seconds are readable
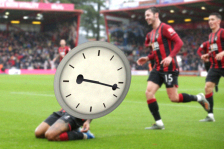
**9:17**
